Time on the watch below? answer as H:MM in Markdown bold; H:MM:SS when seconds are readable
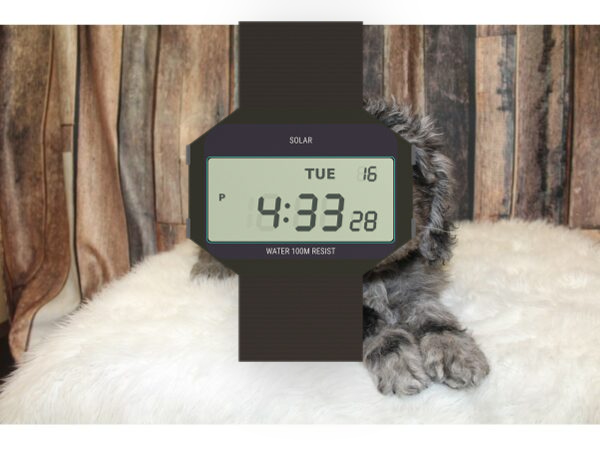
**4:33:28**
